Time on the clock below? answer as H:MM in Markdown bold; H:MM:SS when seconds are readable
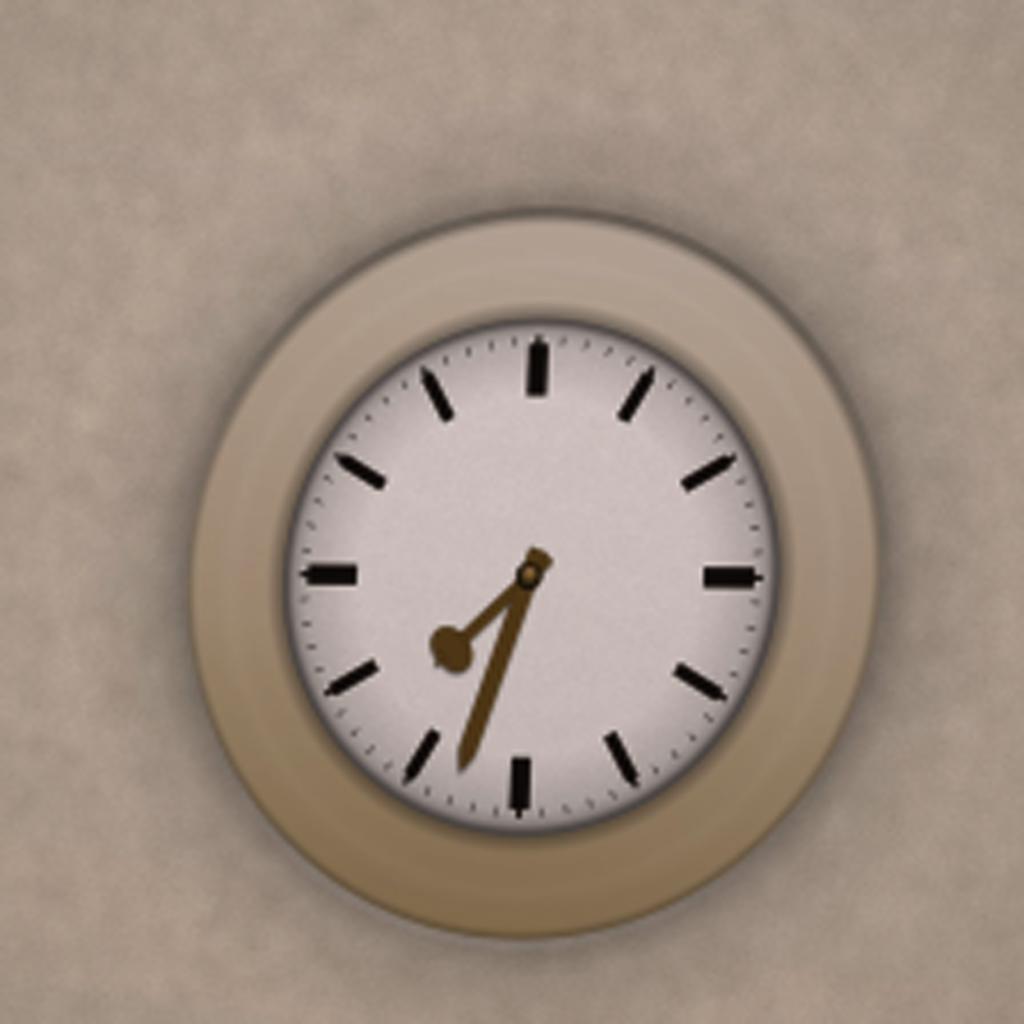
**7:33**
